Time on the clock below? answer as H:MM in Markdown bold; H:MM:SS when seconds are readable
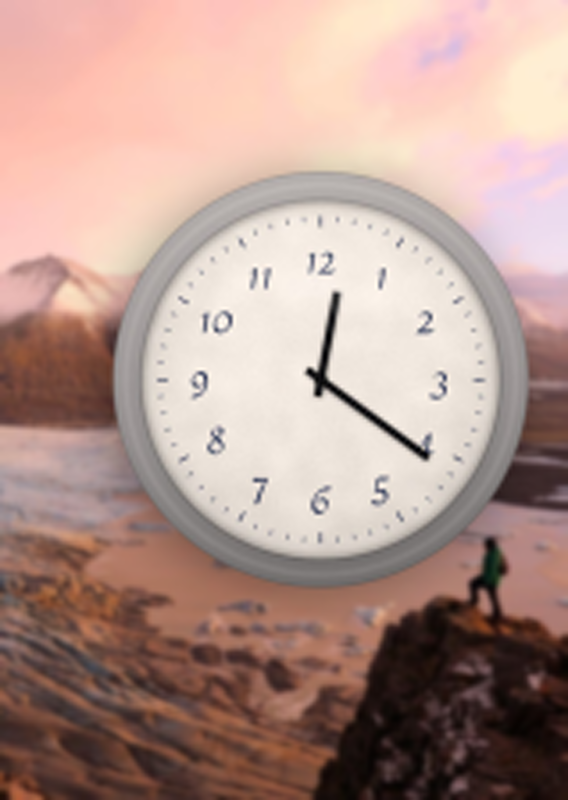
**12:21**
